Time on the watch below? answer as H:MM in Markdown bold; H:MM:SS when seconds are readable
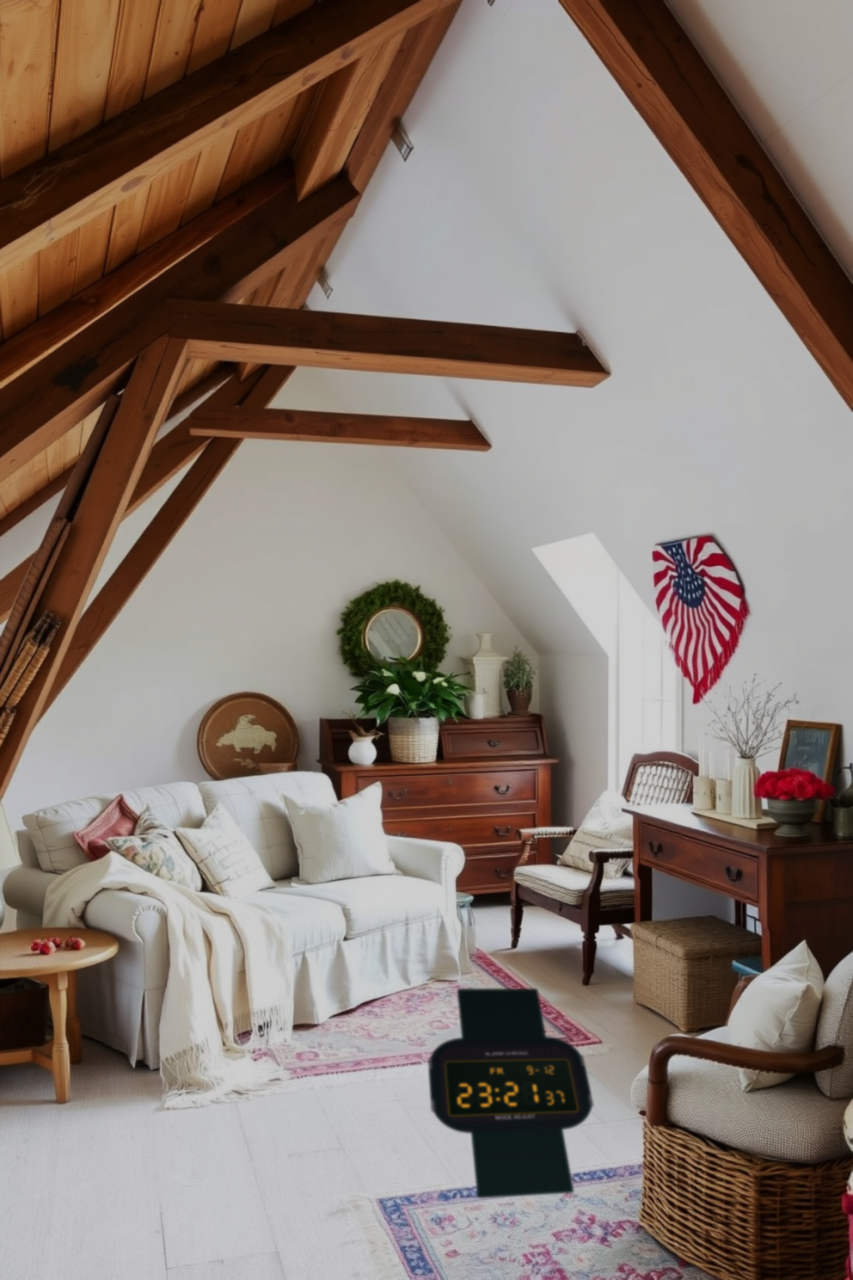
**23:21:37**
